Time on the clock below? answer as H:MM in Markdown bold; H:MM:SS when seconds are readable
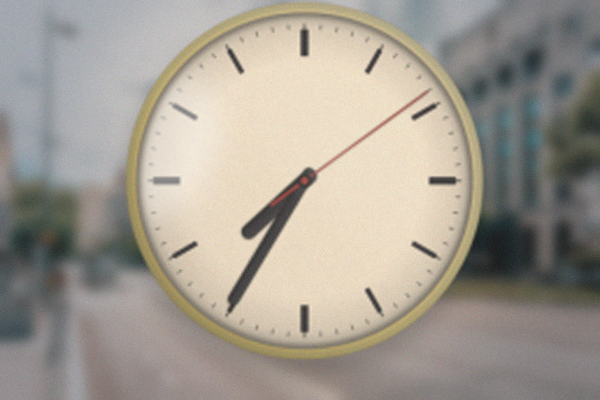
**7:35:09**
